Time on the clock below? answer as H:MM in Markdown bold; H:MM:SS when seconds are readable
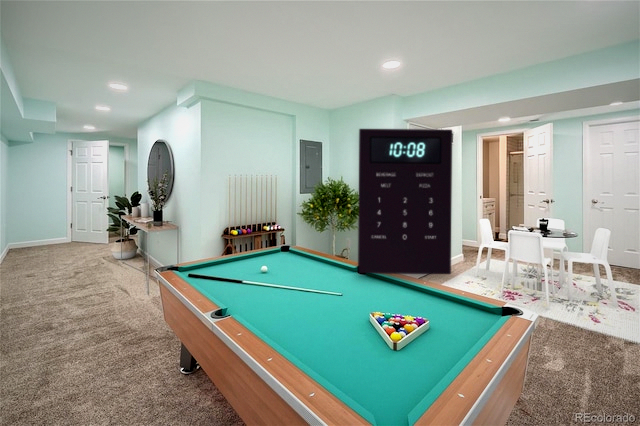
**10:08**
